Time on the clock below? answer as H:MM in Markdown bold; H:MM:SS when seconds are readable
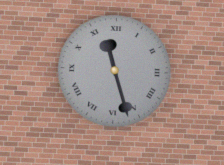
**11:27**
